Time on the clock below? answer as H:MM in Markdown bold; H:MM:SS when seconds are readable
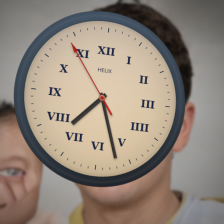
**7:26:54**
